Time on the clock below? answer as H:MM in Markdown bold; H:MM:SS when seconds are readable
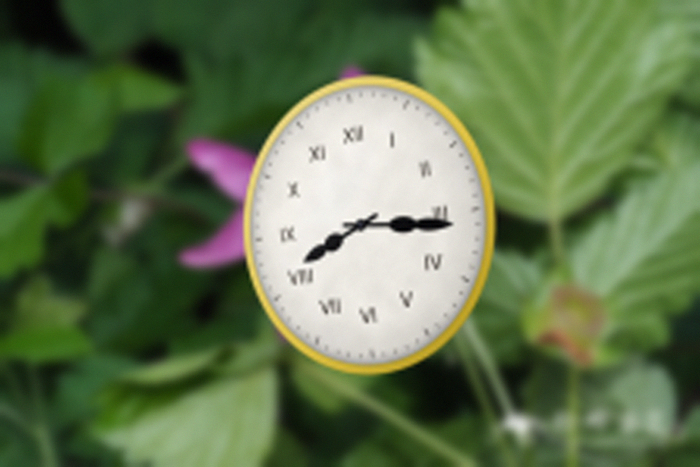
**8:16**
